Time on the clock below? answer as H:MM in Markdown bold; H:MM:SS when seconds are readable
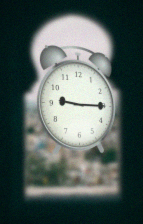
**9:15**
